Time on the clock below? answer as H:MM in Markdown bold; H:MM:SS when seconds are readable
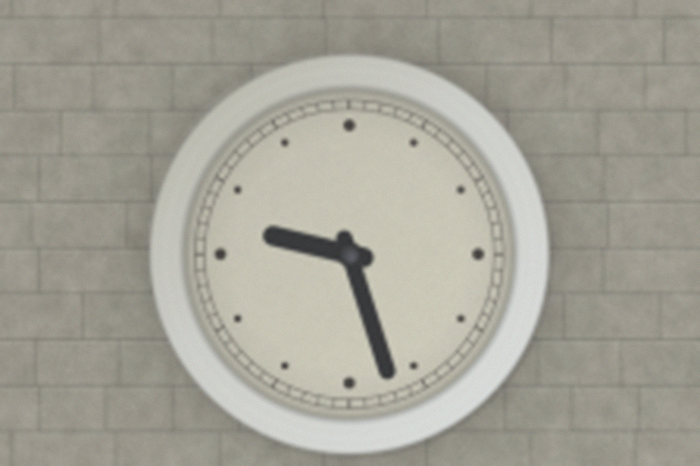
**9:27**
